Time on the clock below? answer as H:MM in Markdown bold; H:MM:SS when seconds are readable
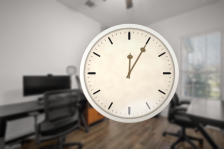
**12:05**
